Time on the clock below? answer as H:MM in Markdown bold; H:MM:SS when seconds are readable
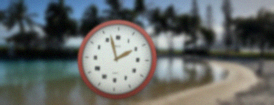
**1:57**
